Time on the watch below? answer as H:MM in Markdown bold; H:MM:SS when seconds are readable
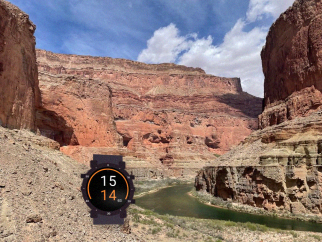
**15:14**
